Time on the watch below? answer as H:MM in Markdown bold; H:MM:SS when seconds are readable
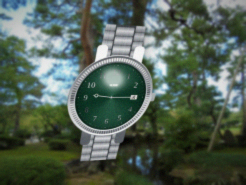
**9:15**
